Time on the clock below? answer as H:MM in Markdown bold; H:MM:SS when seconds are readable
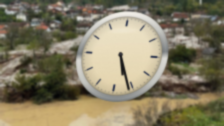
**5:26**
